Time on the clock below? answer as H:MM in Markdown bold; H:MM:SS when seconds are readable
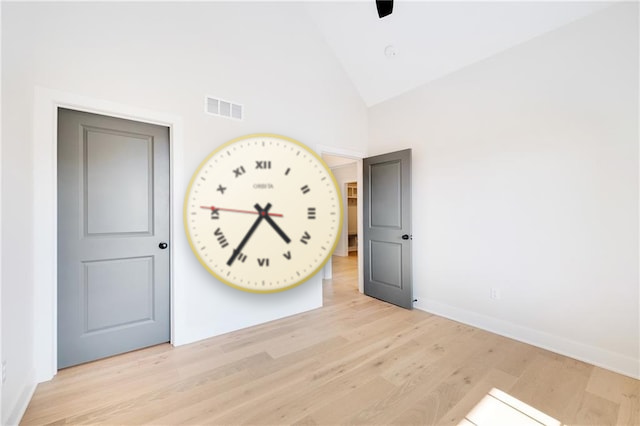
**4:35:46**
